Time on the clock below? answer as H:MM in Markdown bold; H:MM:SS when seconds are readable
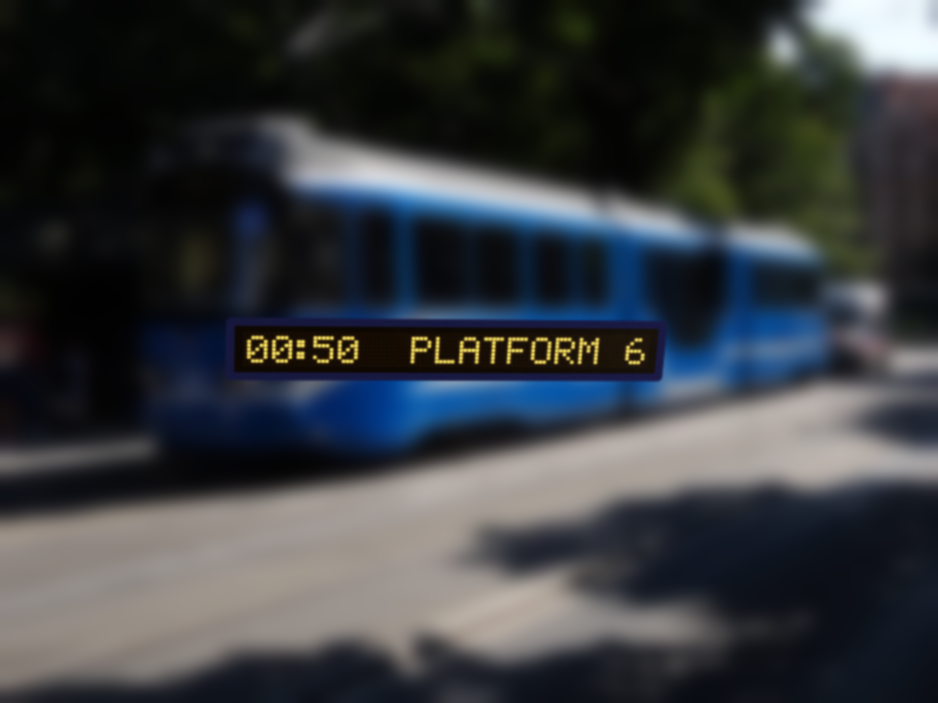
**0:50**
